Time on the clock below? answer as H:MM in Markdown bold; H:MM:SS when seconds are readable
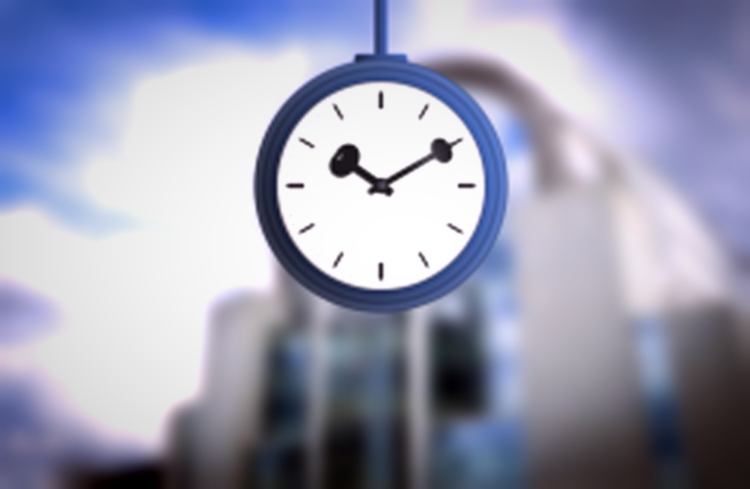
**10:10**
